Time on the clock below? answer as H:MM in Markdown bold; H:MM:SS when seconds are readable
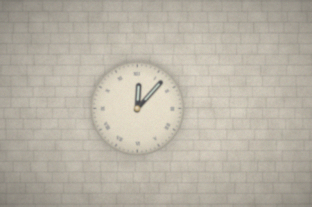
**12:07**
